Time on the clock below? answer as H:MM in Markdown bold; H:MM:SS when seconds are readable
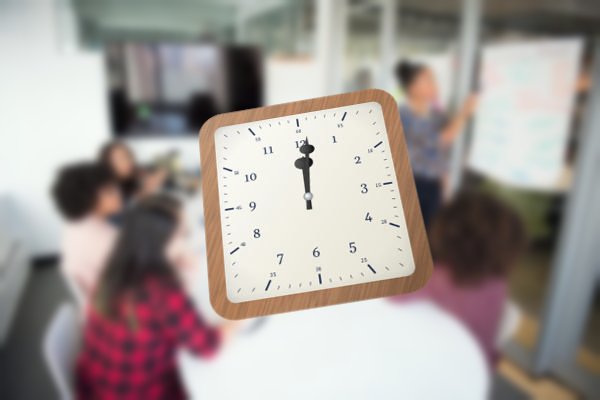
**12:01**
